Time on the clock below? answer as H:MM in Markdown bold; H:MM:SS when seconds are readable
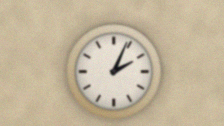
**2:04**
